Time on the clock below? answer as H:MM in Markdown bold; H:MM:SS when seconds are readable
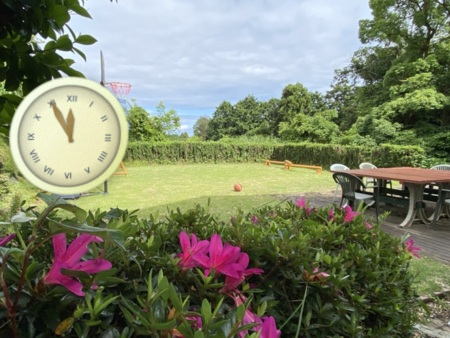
**11:55**
